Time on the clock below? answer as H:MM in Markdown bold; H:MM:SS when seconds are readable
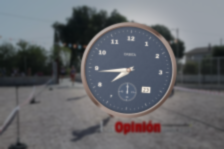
**7:44**
